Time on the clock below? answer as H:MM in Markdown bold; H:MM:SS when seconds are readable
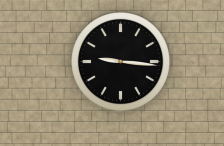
**9:16**
